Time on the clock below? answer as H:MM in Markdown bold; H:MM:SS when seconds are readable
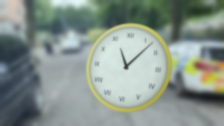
**11:07**
